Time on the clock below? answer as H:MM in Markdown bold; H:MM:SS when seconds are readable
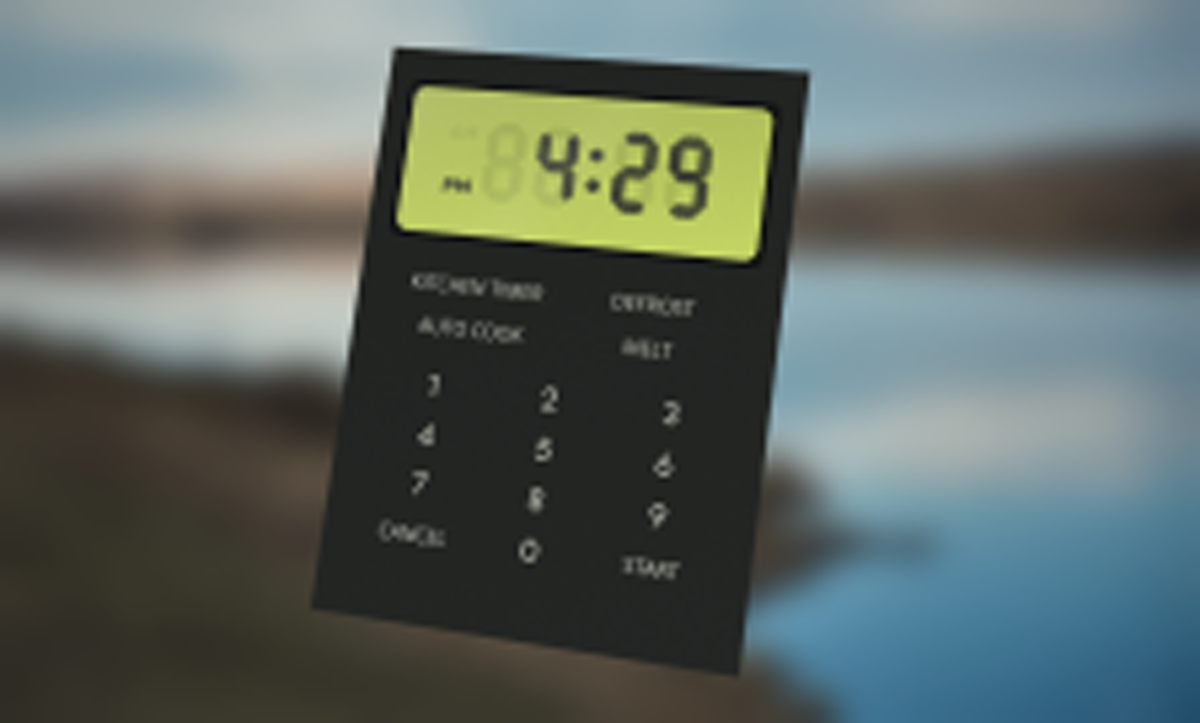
**4:29**
